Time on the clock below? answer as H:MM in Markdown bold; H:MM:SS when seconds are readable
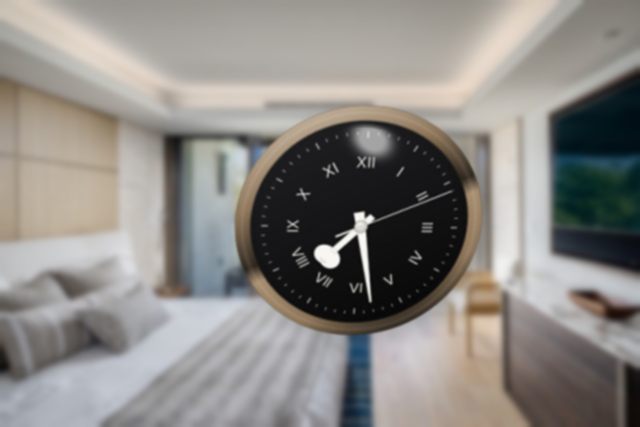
**7:28:11**
